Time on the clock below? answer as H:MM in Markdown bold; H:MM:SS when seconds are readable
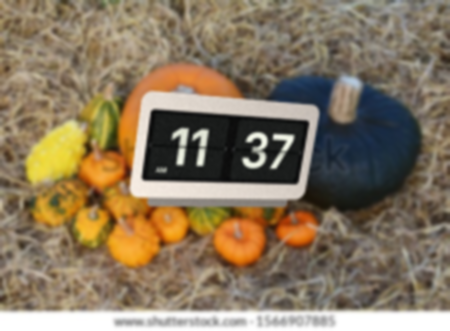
**11:37**
